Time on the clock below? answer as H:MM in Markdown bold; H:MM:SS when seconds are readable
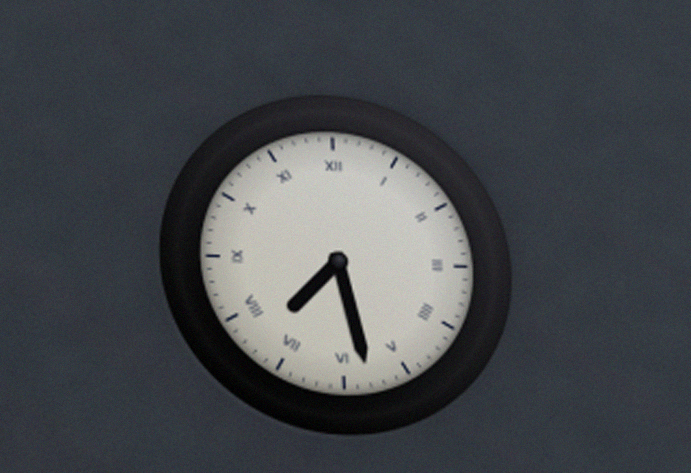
**7:28**
